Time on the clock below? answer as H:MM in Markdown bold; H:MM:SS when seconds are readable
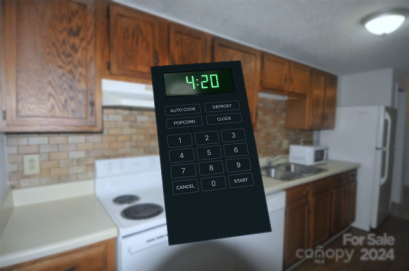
**4:20**
